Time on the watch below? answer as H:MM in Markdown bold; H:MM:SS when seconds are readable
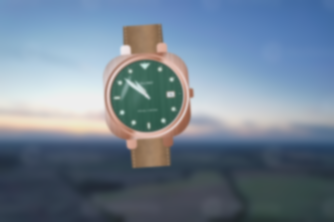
**10:52**
